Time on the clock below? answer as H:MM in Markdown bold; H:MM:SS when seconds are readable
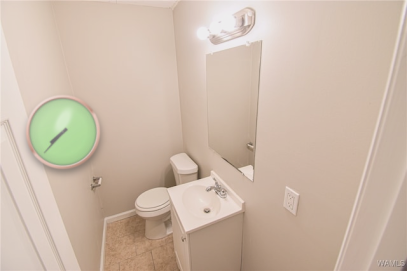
**7:37**
